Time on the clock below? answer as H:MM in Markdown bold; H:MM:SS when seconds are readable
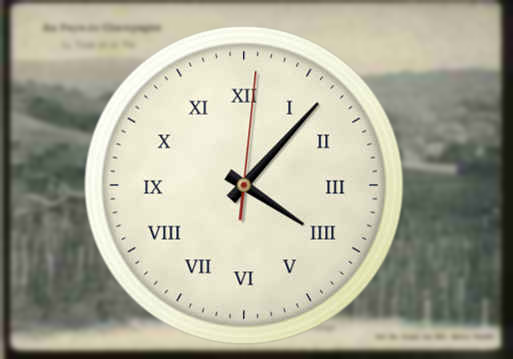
**4:07:01**
